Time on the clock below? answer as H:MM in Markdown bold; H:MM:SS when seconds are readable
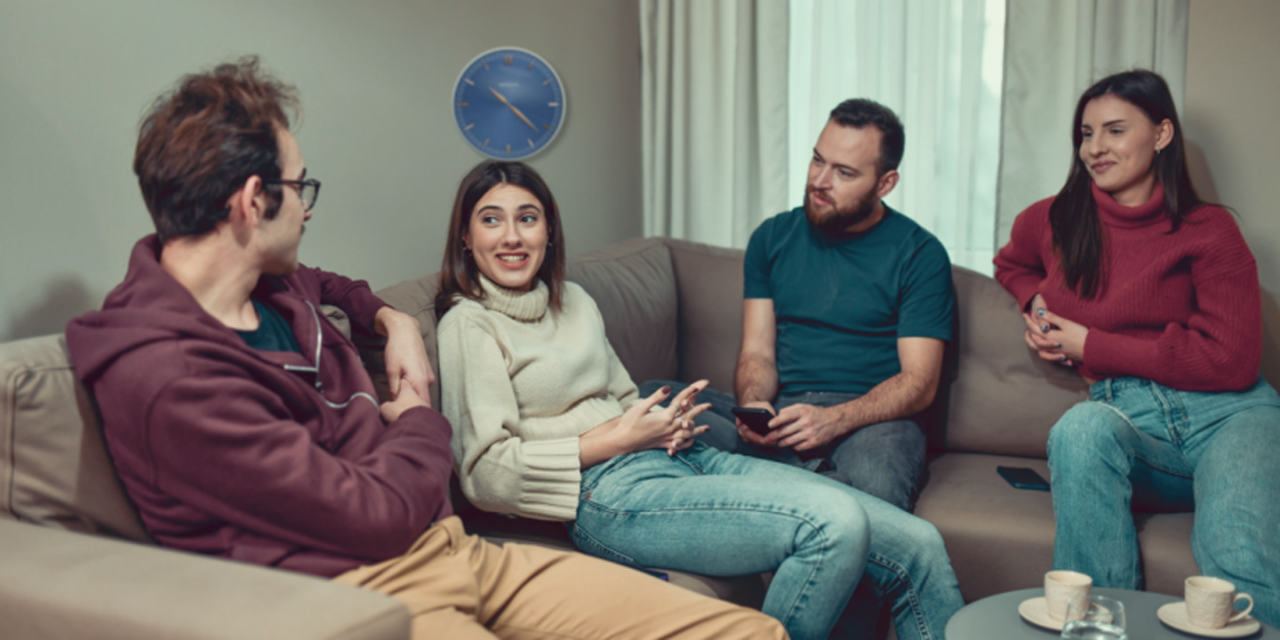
**10:22**
